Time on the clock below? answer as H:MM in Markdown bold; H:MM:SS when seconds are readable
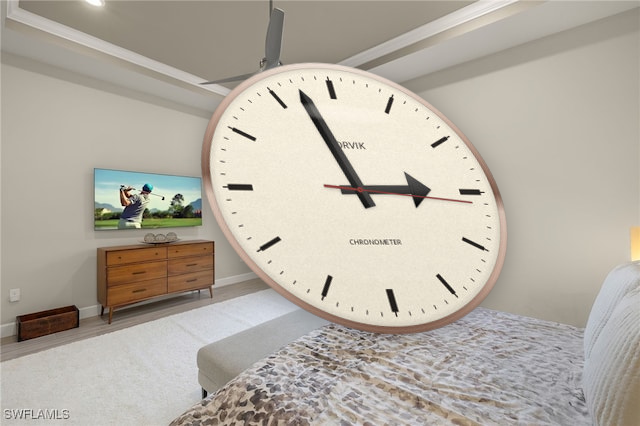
**2:57:16**
